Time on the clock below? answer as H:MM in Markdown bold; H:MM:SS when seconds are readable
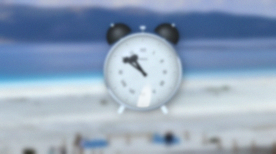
**10:51**
